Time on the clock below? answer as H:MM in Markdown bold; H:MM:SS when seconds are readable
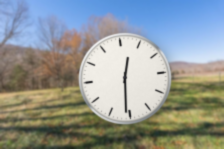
**12:31**
